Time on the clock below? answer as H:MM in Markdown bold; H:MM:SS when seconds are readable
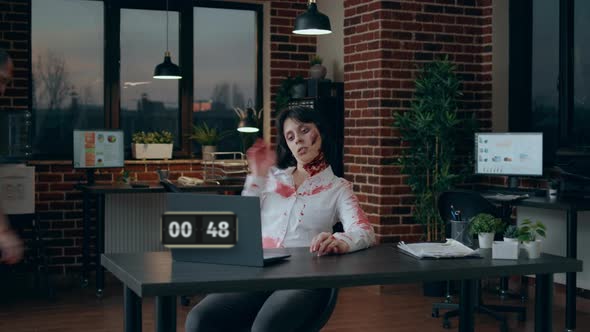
**0:48**
